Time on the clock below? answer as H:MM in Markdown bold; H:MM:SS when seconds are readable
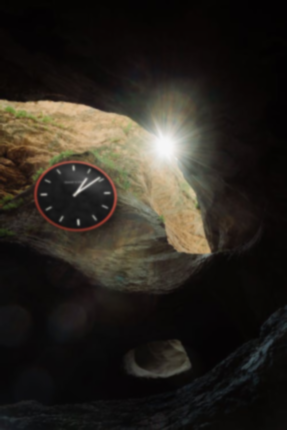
**1:09**
